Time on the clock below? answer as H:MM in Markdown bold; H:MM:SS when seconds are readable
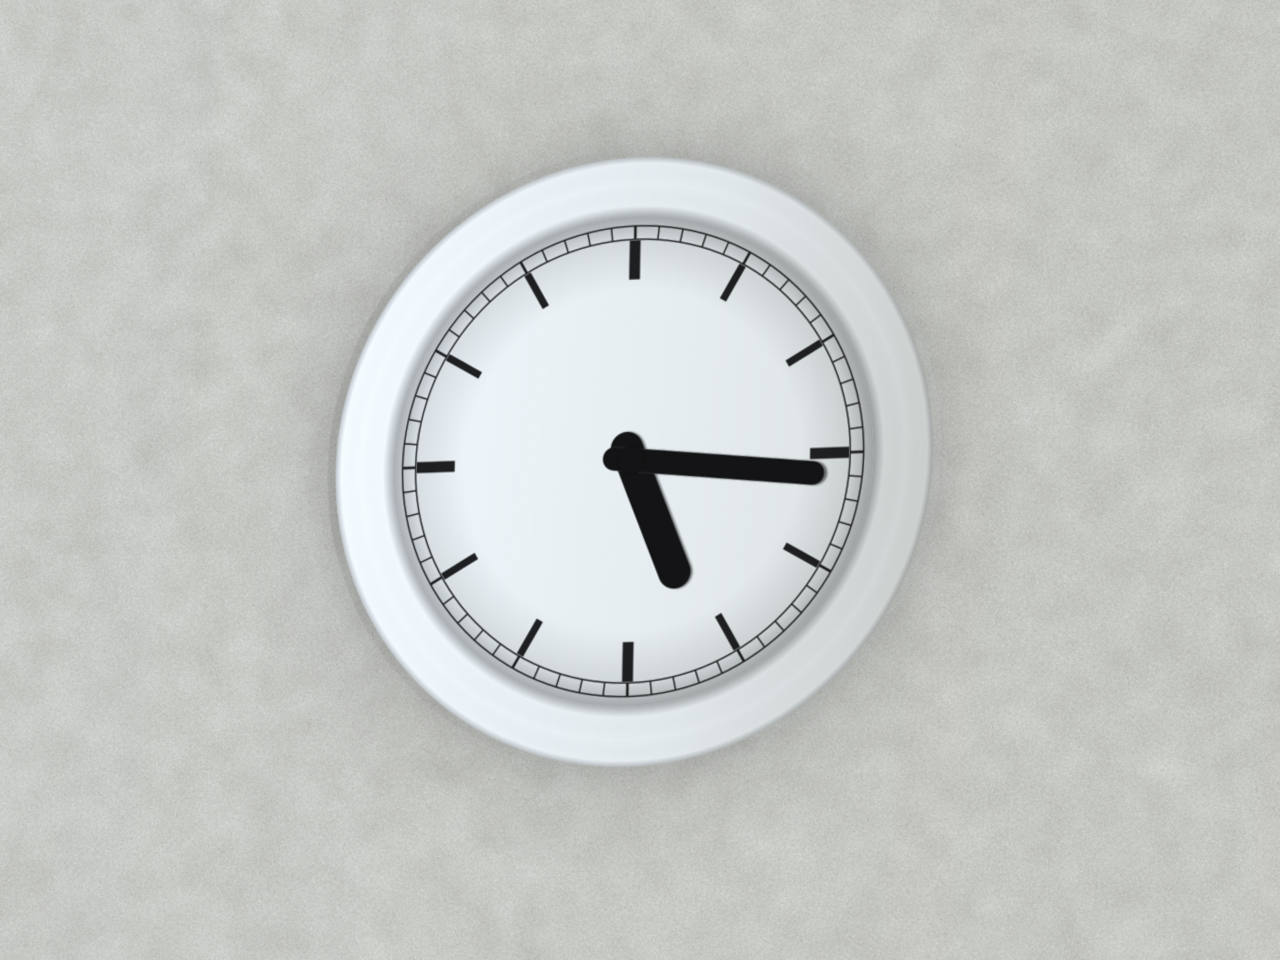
**5:16**
